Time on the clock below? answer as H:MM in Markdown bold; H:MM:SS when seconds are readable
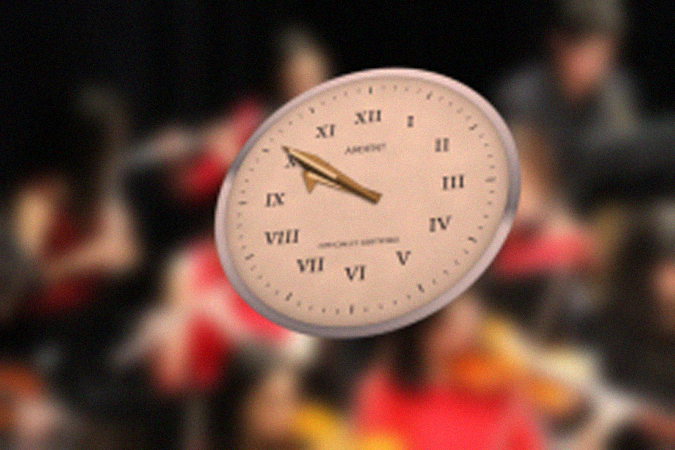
**9:51**
